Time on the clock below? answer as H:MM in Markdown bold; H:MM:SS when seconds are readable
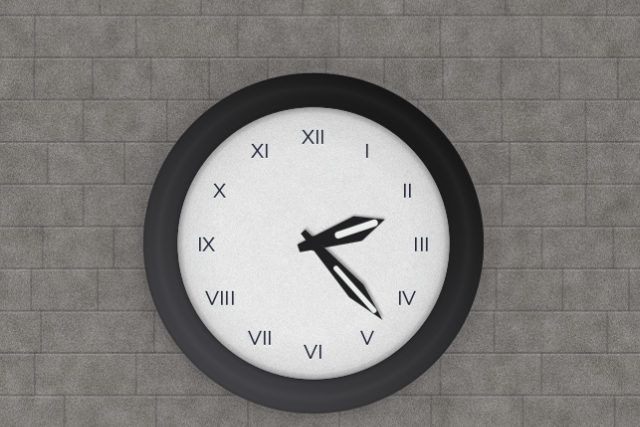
**2:23**
